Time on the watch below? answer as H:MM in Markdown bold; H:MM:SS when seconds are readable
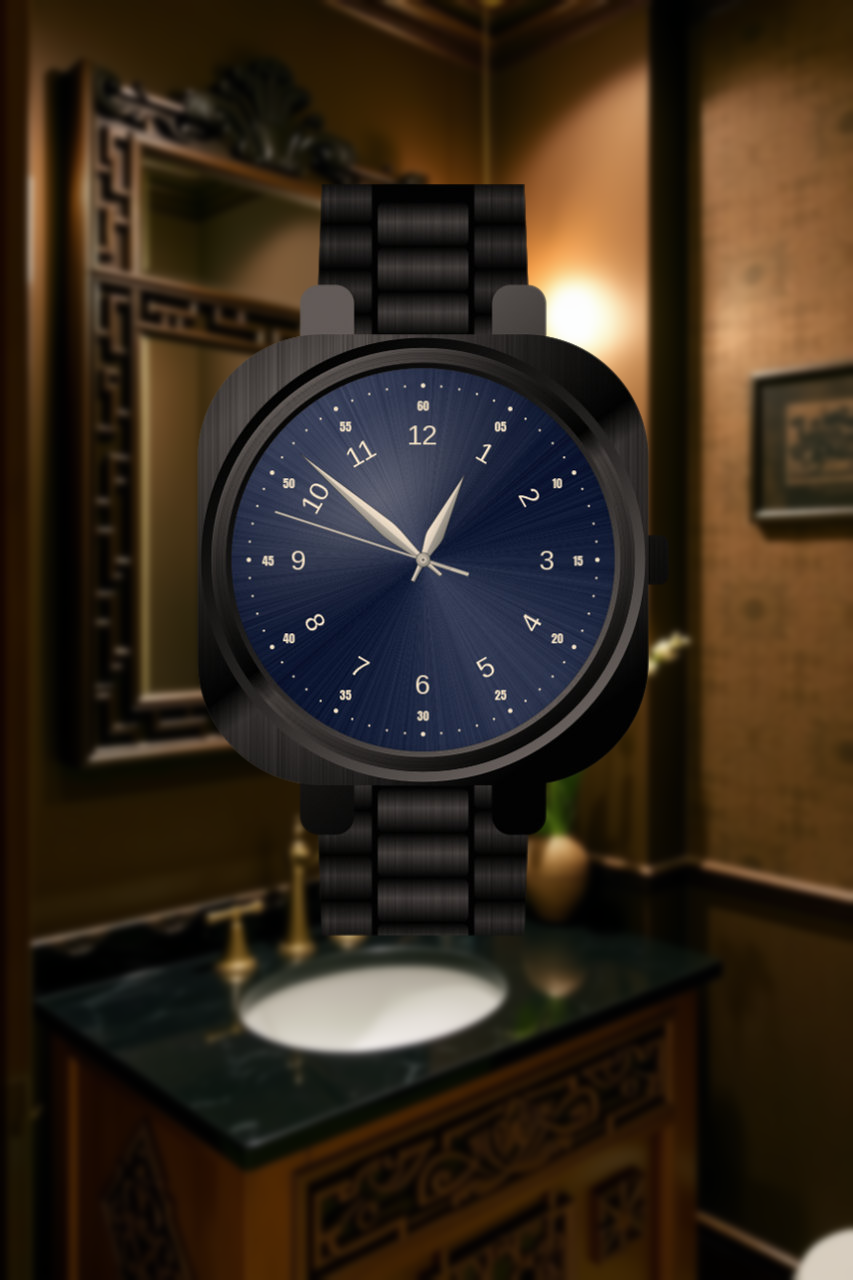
**12:51:48**
